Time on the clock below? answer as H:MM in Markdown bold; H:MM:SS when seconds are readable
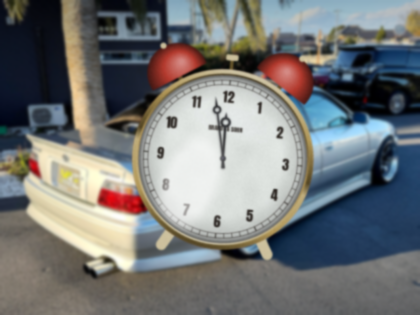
**11:58**
